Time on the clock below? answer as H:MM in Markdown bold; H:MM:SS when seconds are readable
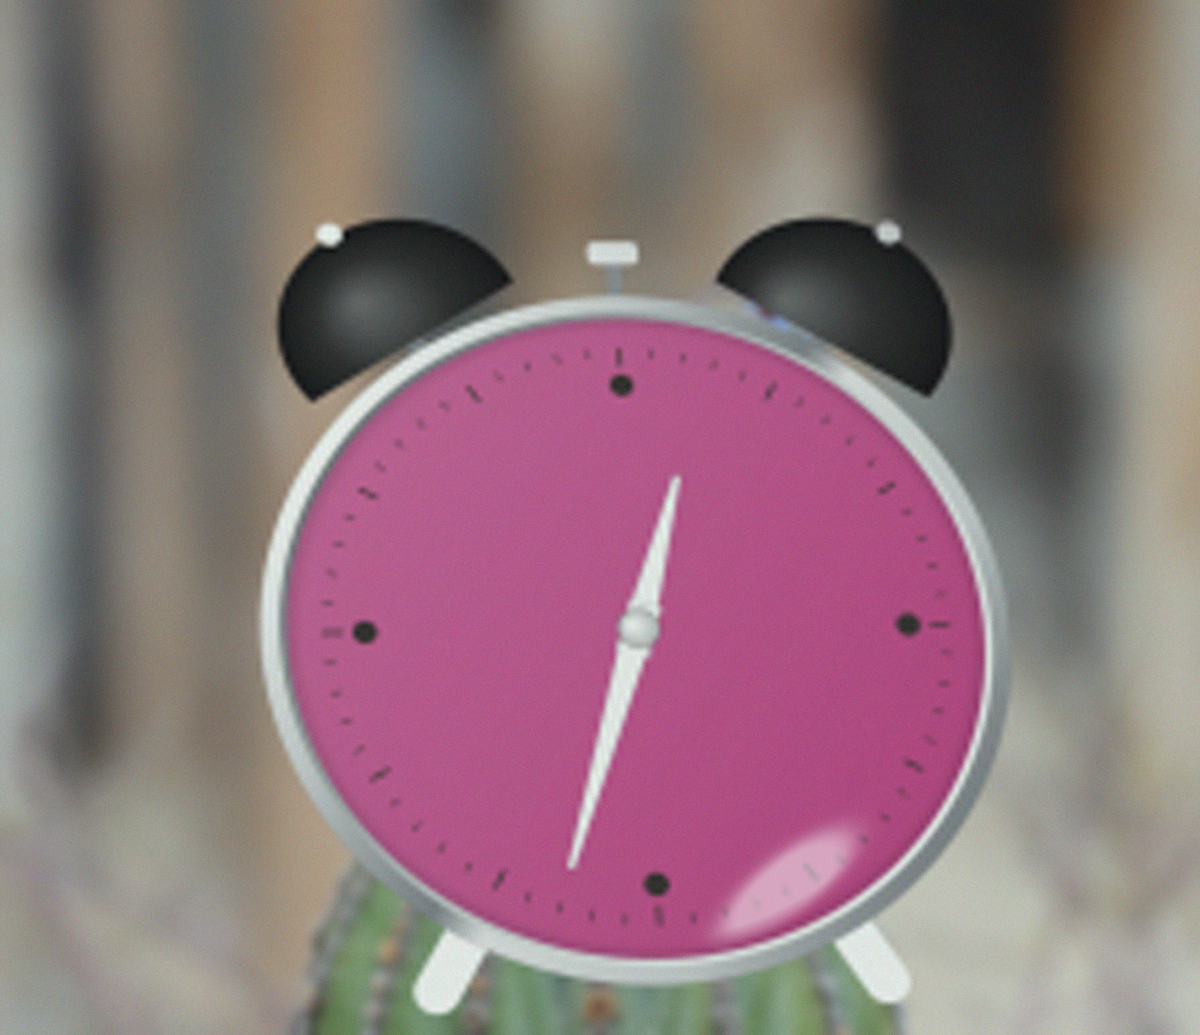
**12:33**
